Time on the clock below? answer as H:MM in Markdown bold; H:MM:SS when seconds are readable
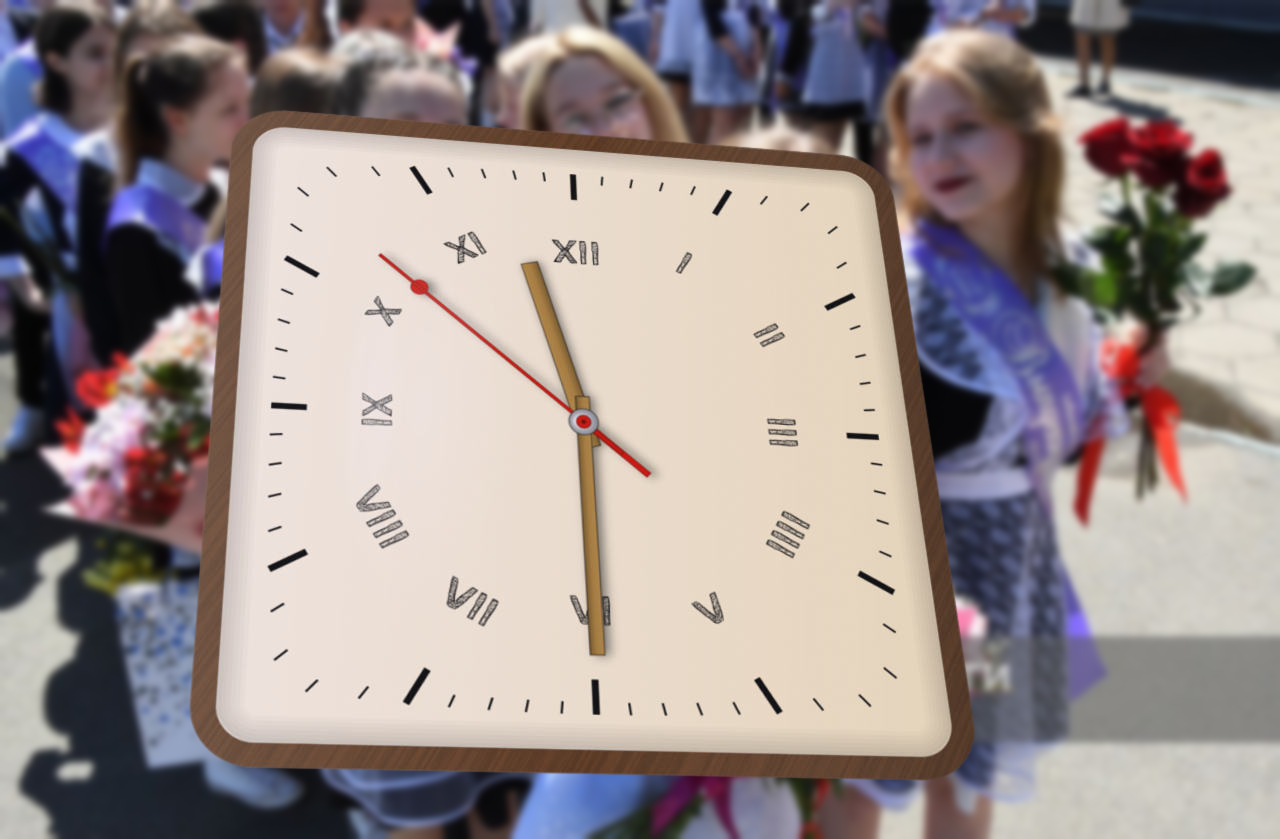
**11:29:52**
